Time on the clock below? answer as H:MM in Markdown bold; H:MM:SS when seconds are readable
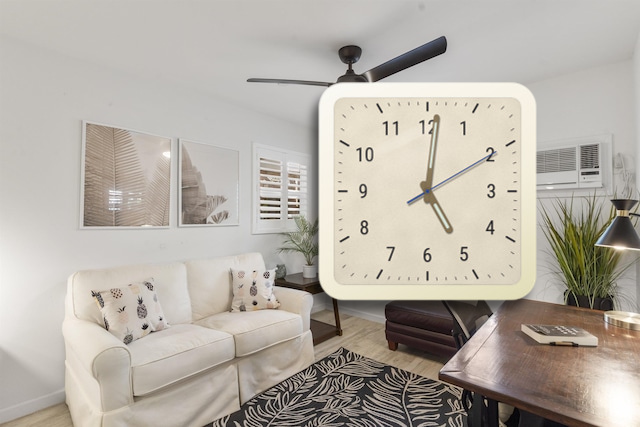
**5:01:10**
